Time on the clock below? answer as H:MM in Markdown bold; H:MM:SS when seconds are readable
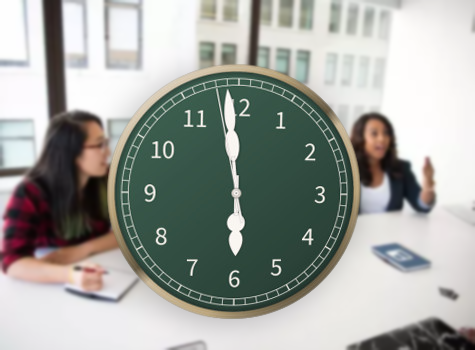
**5:58:58**
